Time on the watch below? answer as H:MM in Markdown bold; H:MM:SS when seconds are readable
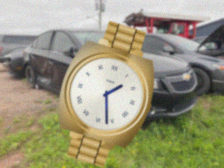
**1:27**
